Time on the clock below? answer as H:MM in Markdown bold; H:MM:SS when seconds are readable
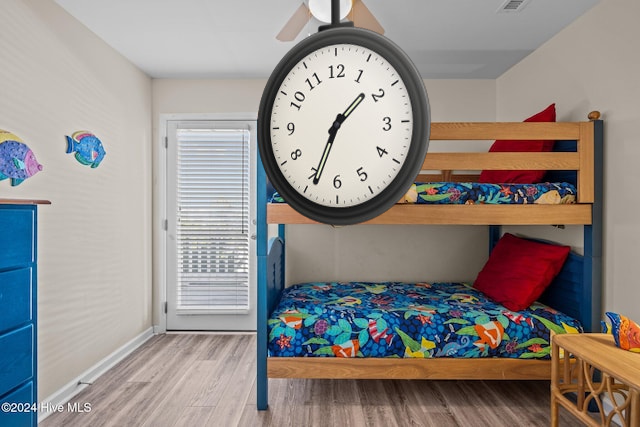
**1:34**
